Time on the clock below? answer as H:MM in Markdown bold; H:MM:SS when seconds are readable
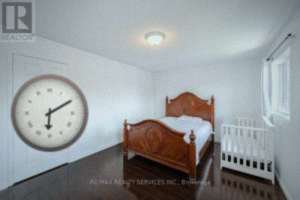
**6:10**
